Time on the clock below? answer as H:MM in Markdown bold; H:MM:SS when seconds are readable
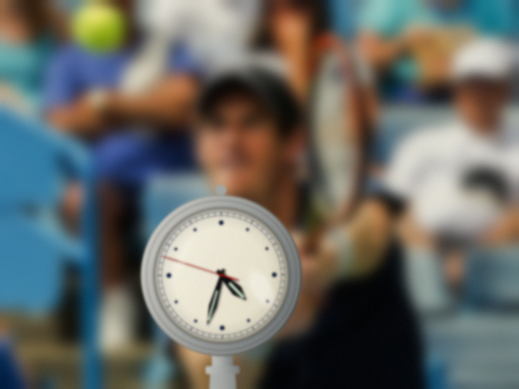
**4:32:48**
